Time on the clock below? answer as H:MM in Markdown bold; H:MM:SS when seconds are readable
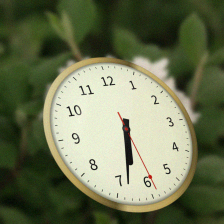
**6:33:29**
